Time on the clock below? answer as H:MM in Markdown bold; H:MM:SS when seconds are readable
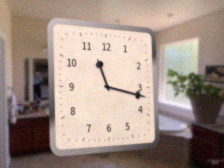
**11:17**
